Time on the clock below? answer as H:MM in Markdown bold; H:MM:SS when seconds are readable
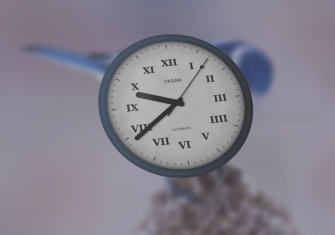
**9:39:07**
